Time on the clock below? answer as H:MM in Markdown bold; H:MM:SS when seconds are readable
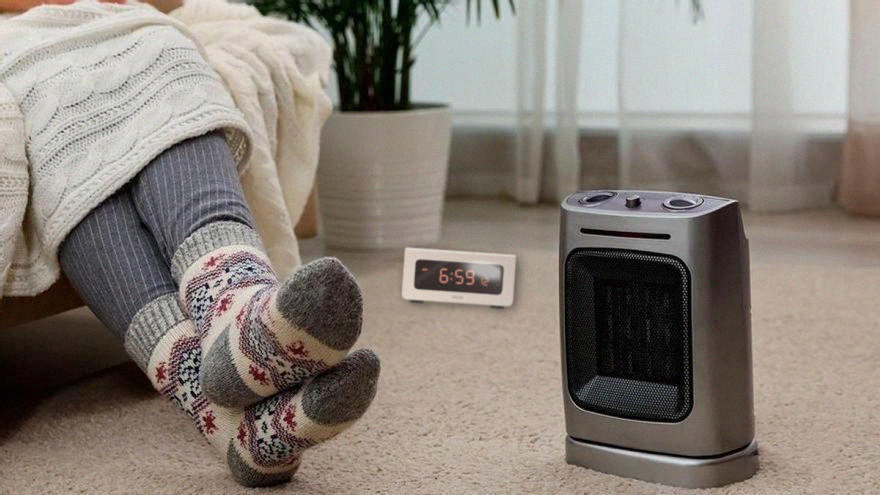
**6:59**
